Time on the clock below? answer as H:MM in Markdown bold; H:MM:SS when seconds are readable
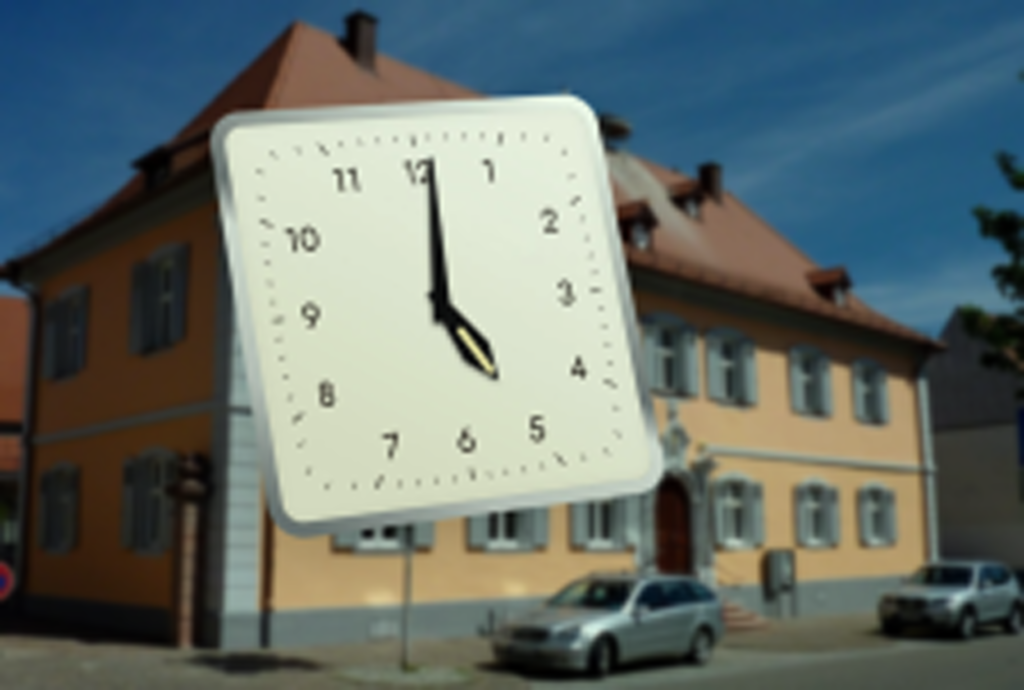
**5:01**
